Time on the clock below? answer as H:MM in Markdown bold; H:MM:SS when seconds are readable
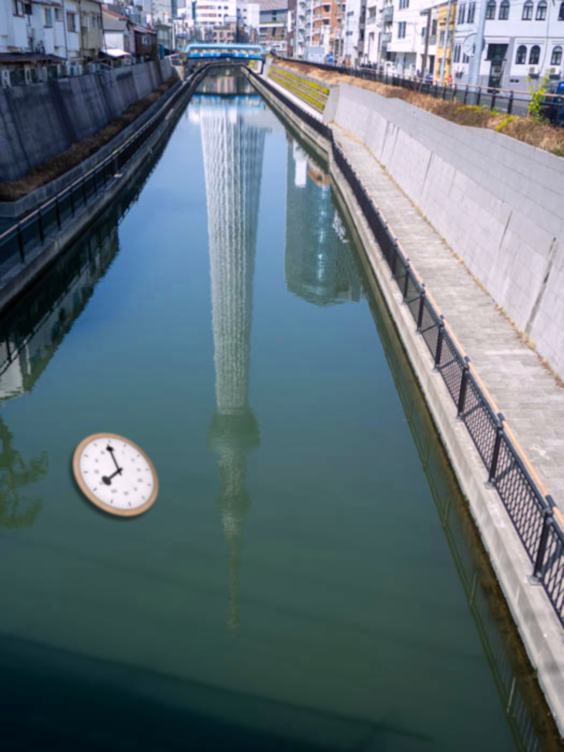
**7:59**
